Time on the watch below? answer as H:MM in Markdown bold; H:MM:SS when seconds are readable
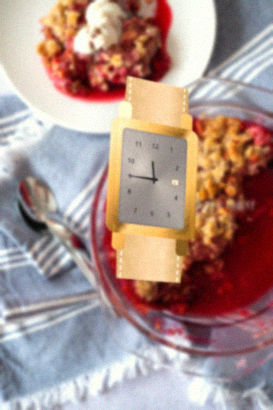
**11:45**
